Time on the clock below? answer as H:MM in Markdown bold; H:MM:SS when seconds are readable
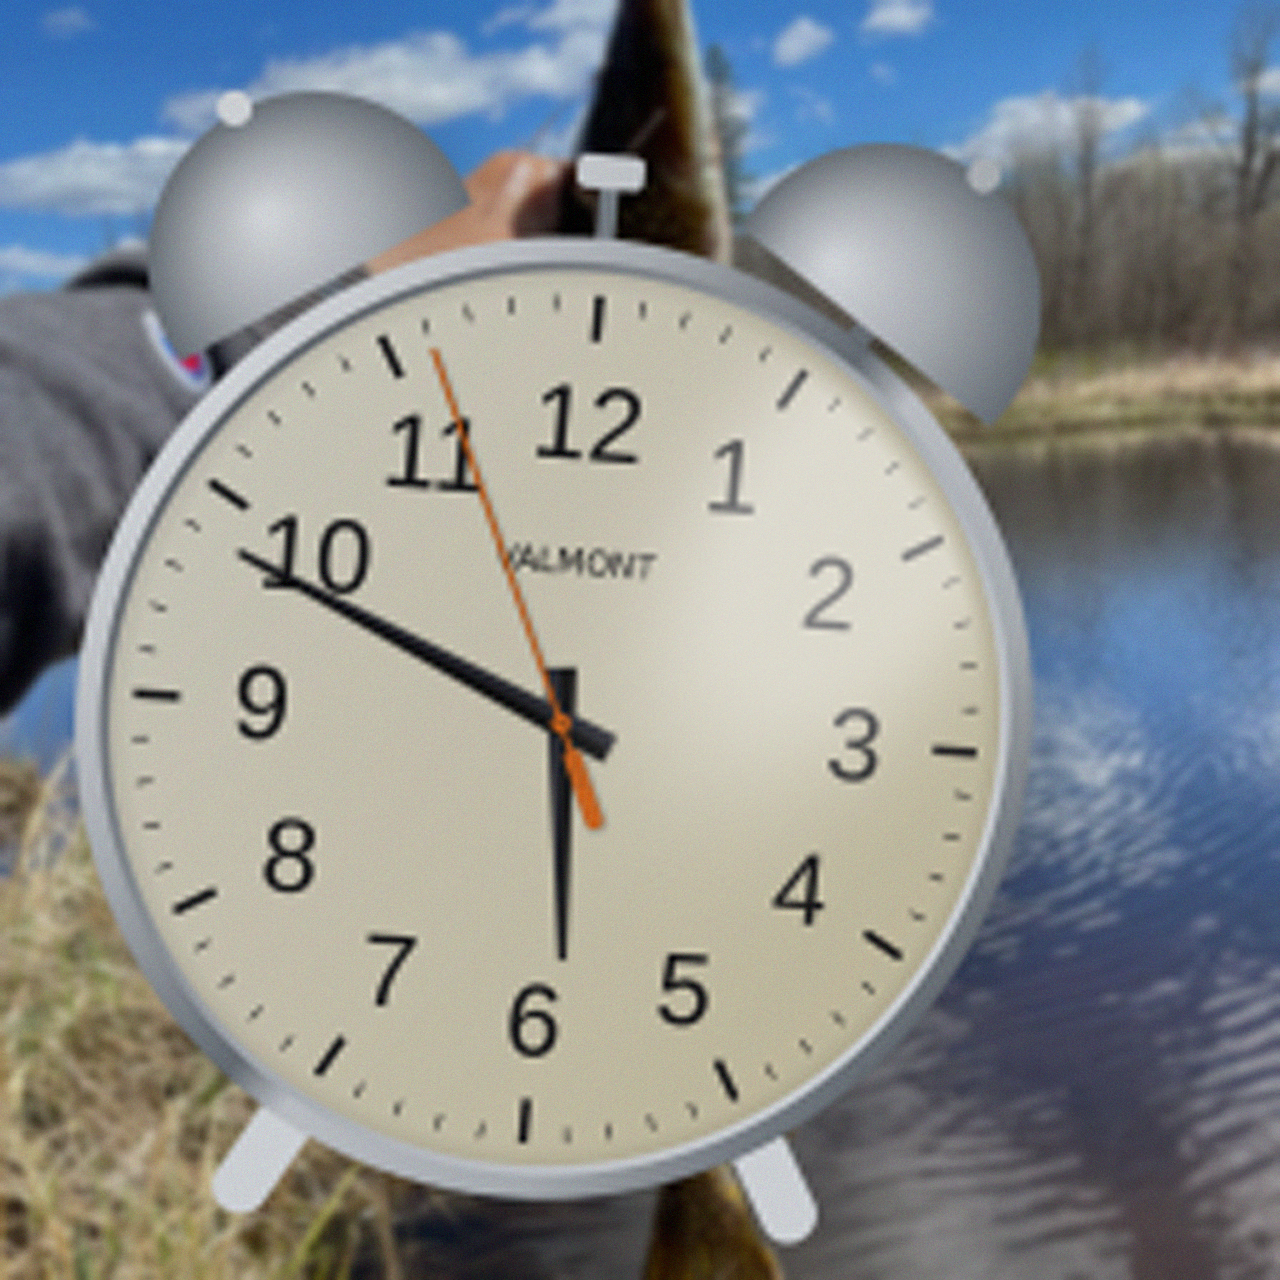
**5:48:56**
